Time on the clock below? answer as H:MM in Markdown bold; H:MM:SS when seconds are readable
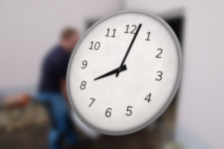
**8:02**
